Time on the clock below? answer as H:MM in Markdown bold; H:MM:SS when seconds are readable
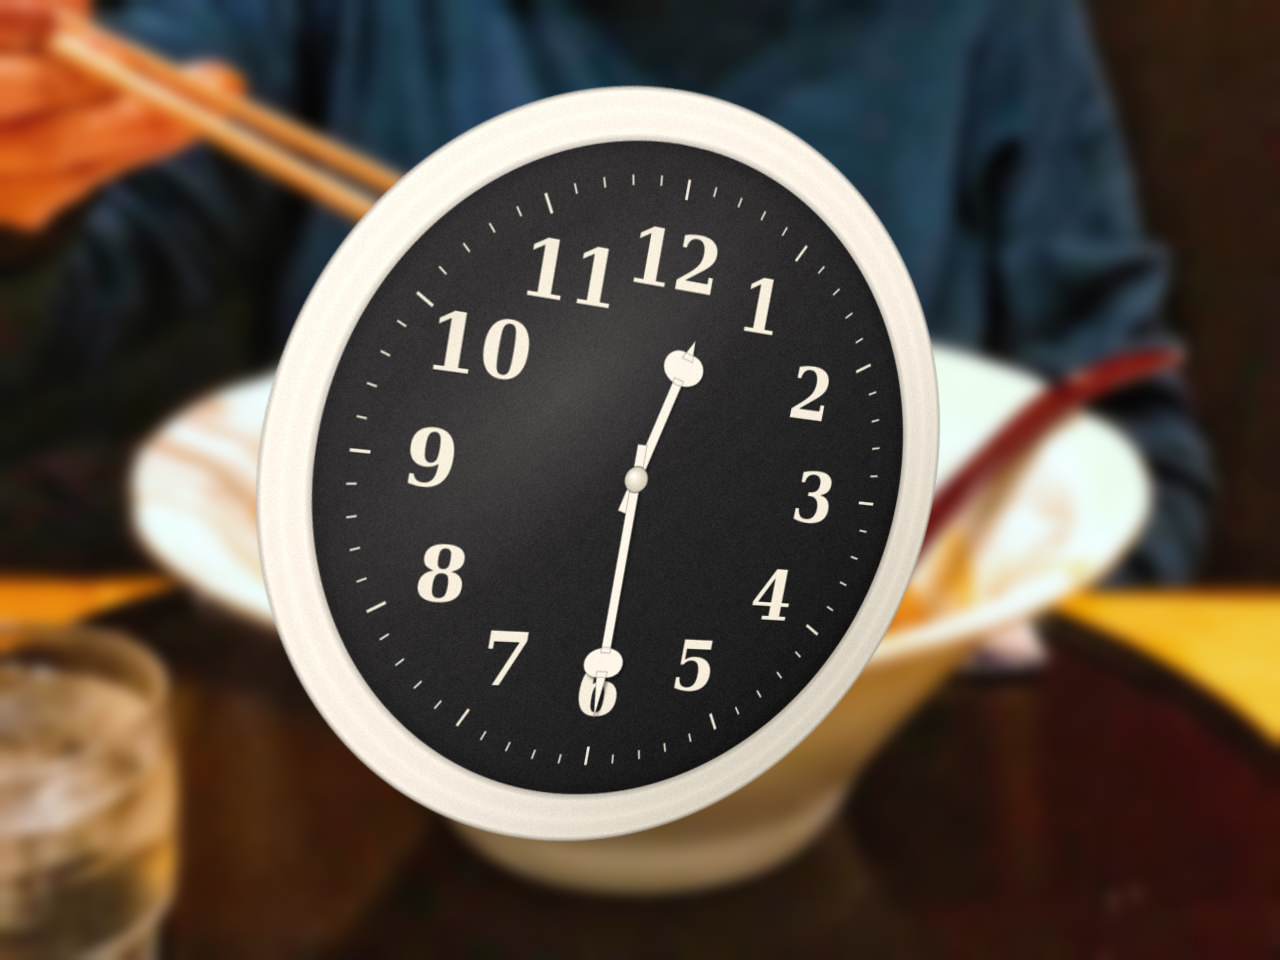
**12:30**
